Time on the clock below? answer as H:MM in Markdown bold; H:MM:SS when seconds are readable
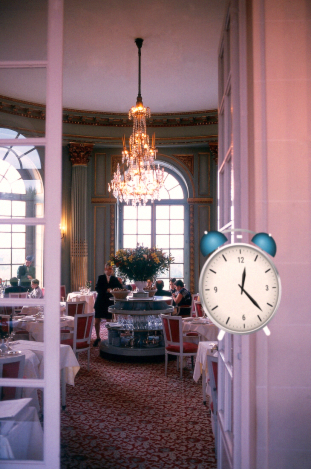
**12:23**
